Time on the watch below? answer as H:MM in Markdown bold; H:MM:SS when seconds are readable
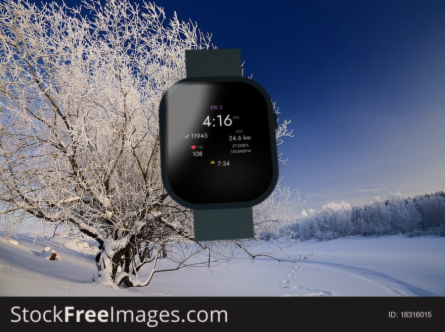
**4:16**
